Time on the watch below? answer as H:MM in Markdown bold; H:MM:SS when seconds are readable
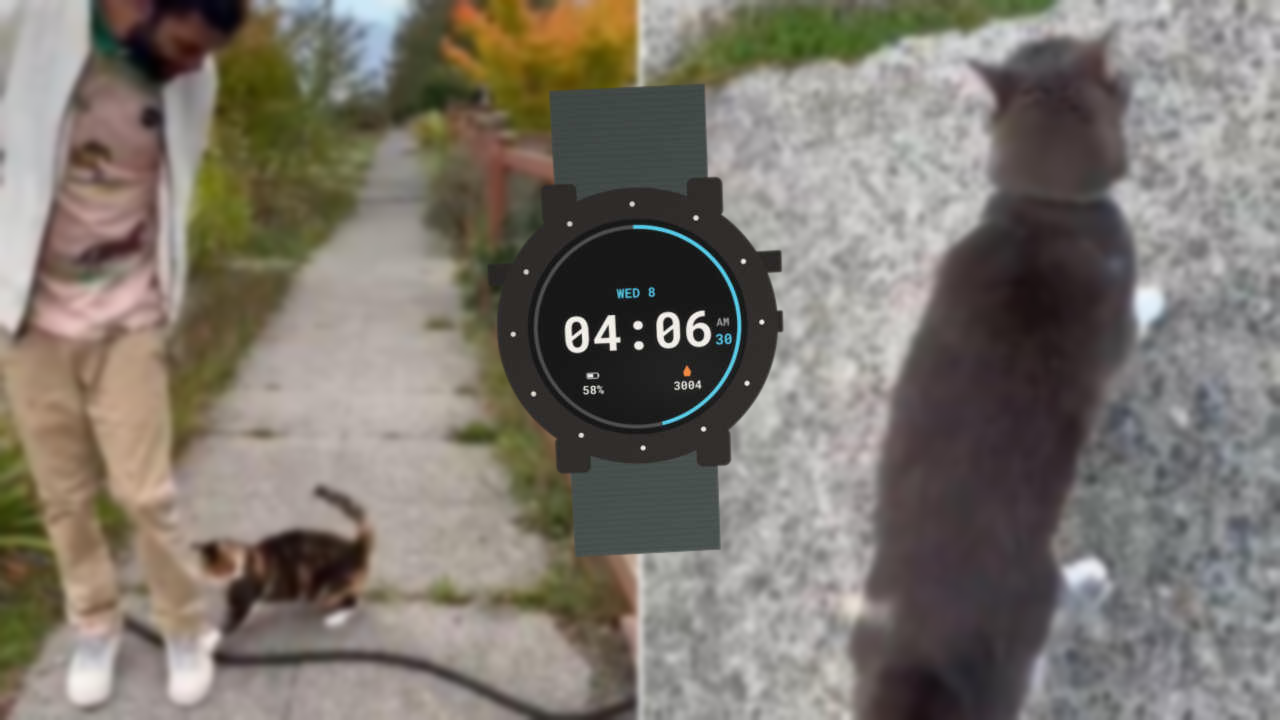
**4:06:30**
